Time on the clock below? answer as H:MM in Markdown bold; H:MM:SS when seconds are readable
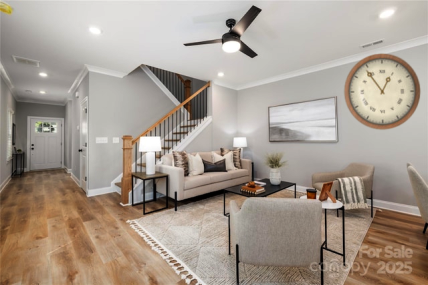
**12:54**
